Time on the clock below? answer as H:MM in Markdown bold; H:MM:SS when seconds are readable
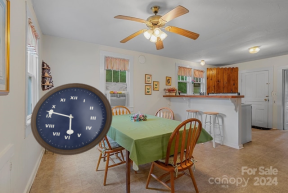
**5:47**
